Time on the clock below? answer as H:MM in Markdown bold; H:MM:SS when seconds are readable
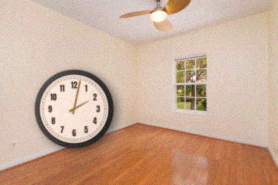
**2:02**
